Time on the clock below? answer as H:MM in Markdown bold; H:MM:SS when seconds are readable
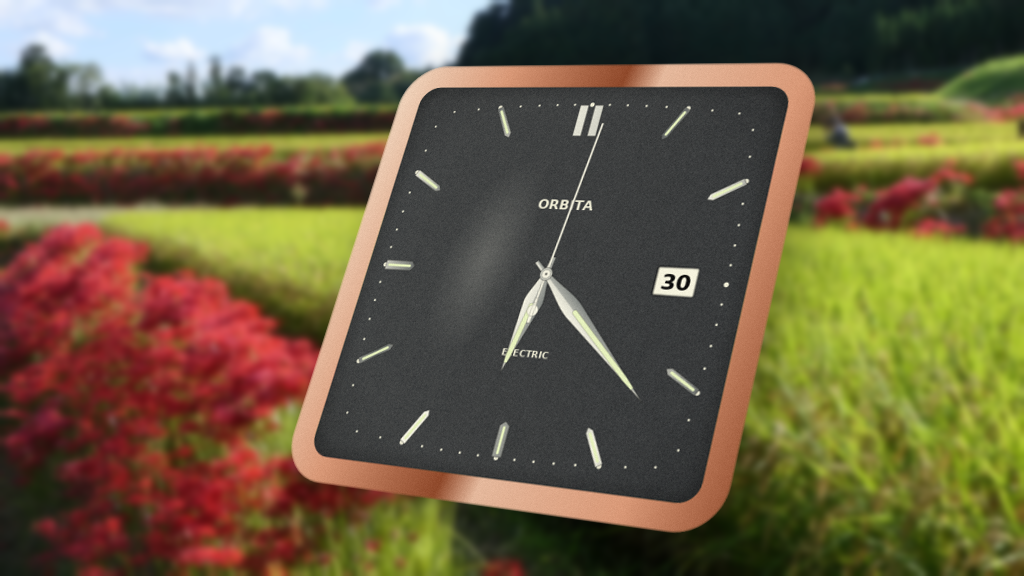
**6:22:01**
